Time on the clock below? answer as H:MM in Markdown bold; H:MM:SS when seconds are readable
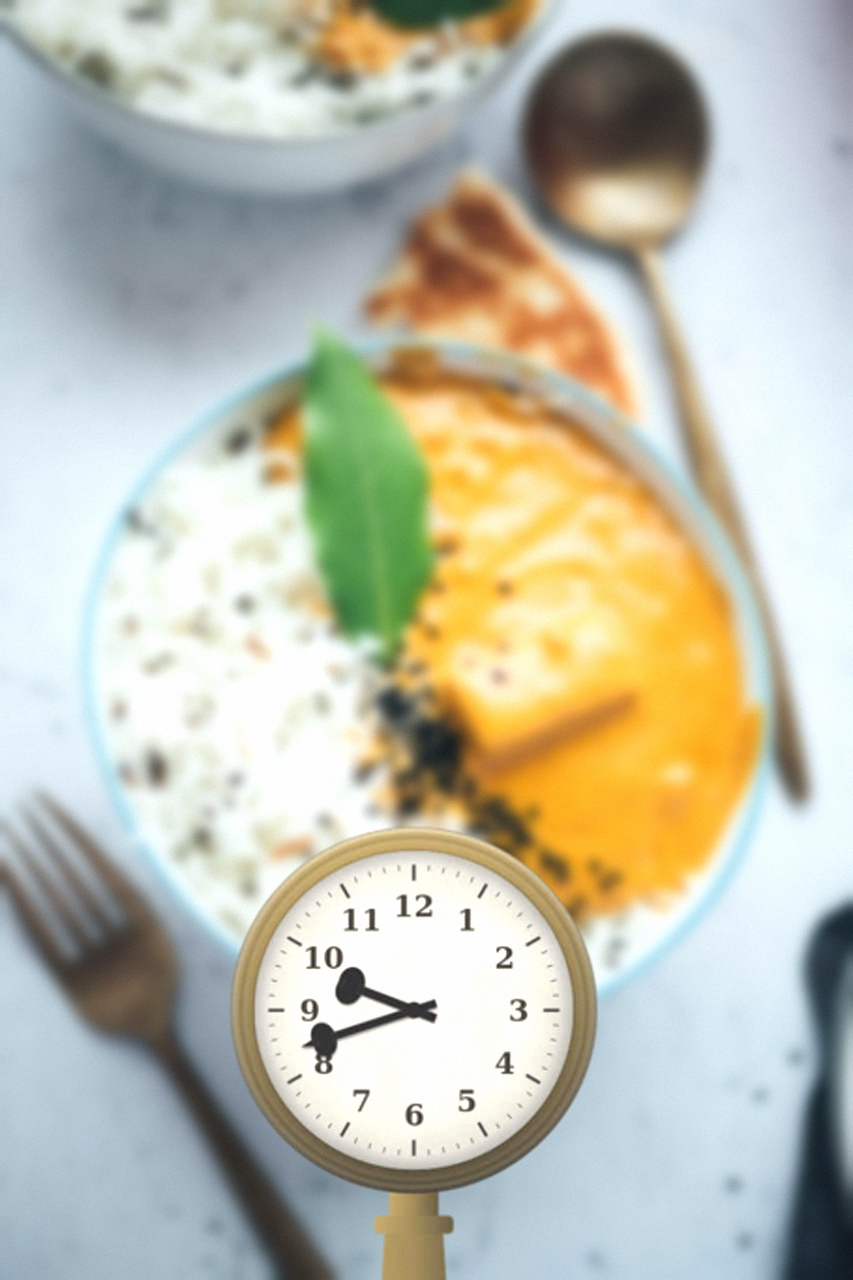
**9:42**
